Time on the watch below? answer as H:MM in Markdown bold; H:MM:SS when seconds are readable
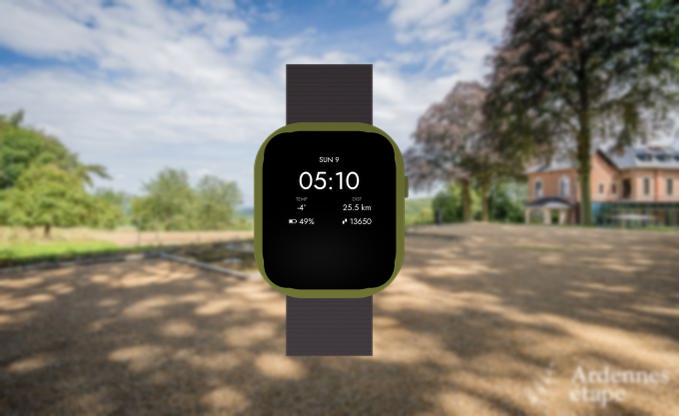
**5:10**
